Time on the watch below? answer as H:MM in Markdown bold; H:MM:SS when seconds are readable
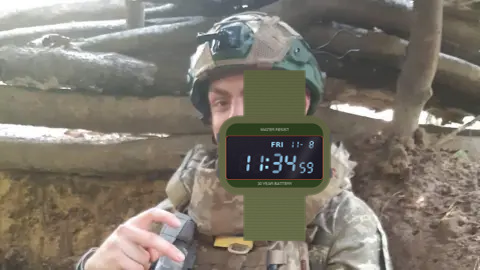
**11:34:59**
